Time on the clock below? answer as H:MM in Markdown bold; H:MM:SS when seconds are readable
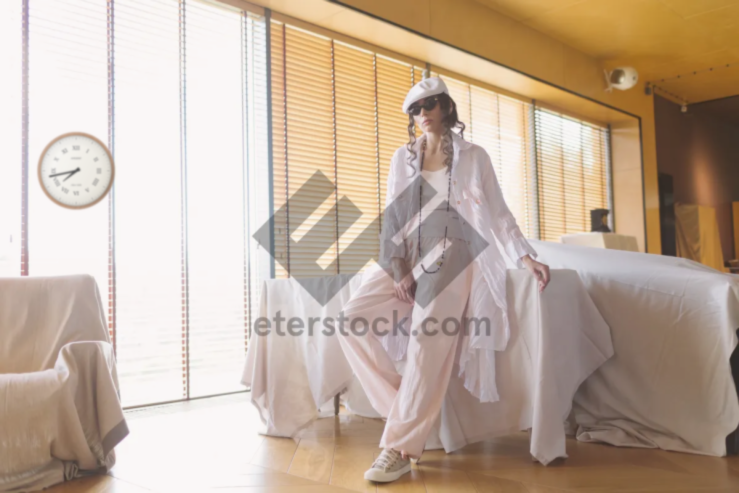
**7:43**
